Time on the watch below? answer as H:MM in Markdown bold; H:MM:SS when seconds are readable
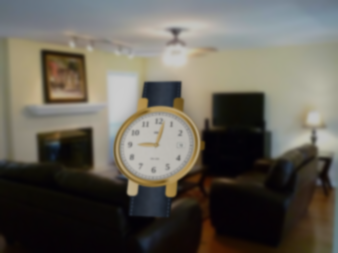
**9:02**
